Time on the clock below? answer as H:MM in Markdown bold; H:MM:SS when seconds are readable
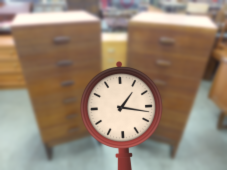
**1:17**
